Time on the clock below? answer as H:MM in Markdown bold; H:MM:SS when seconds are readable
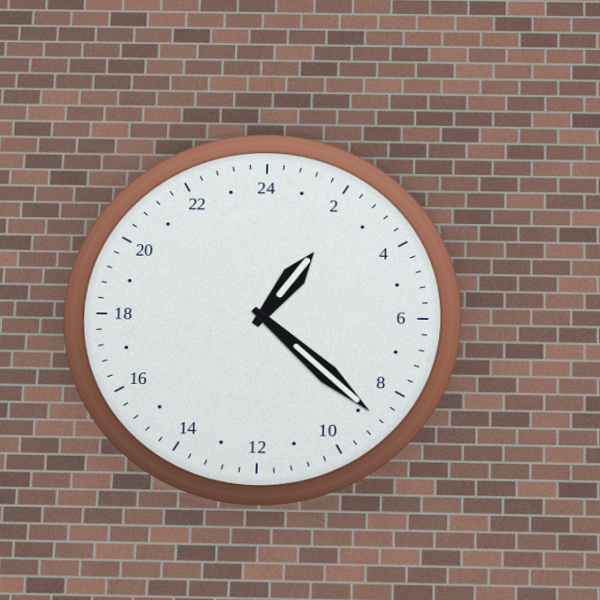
**2:22**
